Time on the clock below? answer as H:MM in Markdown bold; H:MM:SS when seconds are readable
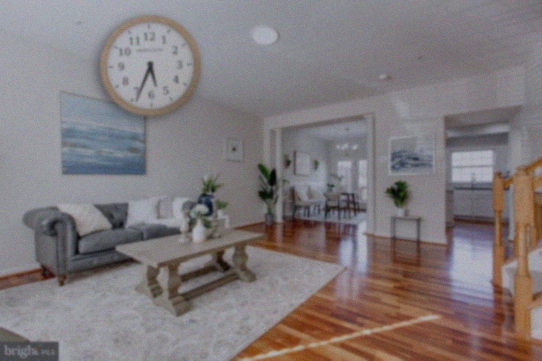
**5:34**
